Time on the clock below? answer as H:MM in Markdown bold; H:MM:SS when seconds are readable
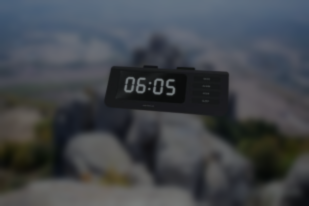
**6:05**
